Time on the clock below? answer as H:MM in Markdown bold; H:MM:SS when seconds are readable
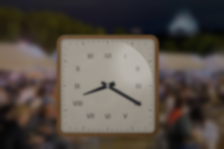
**8:20**
